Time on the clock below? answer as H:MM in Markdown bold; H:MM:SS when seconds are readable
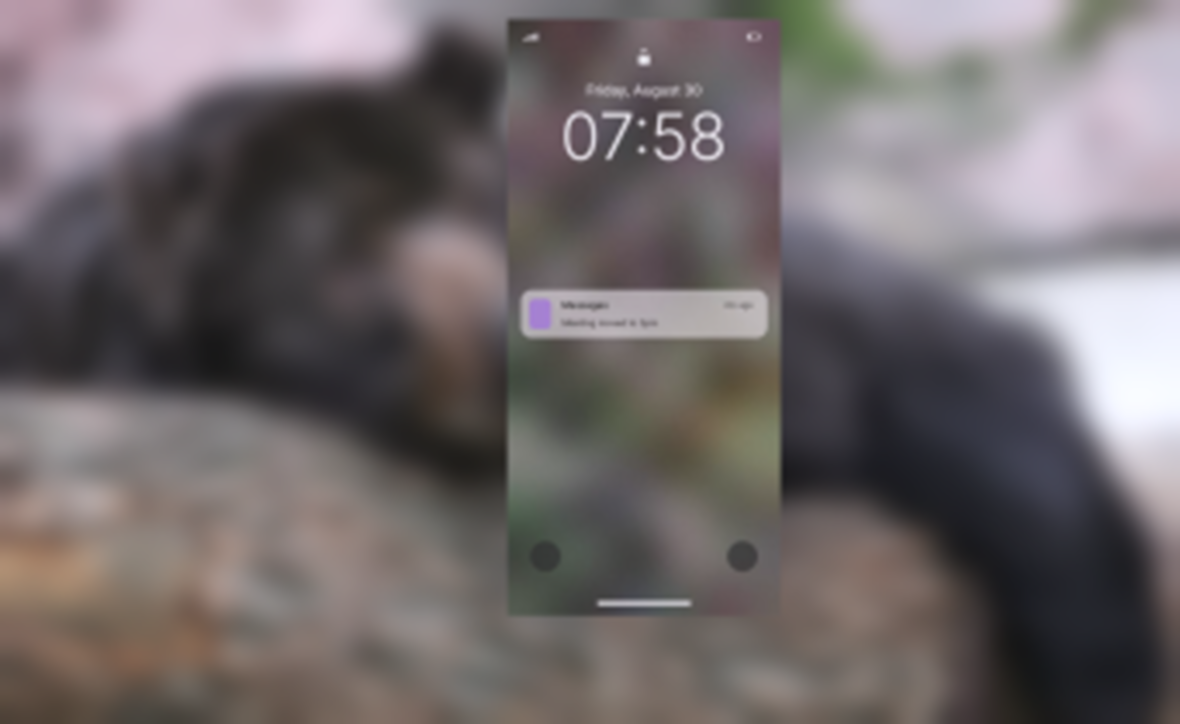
**7:58**
